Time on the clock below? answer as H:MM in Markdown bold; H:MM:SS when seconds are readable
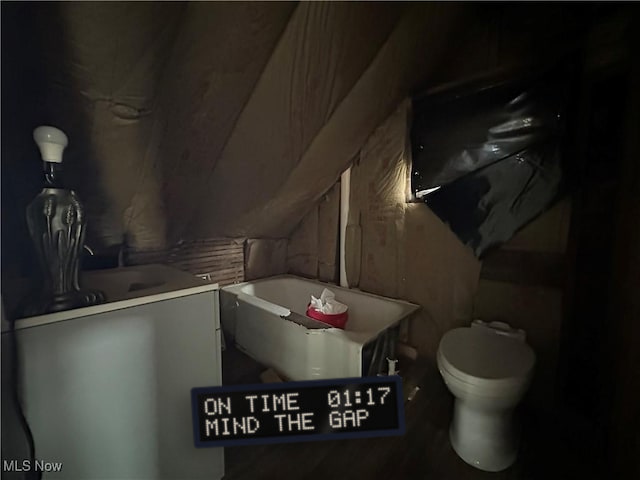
**1:17**
